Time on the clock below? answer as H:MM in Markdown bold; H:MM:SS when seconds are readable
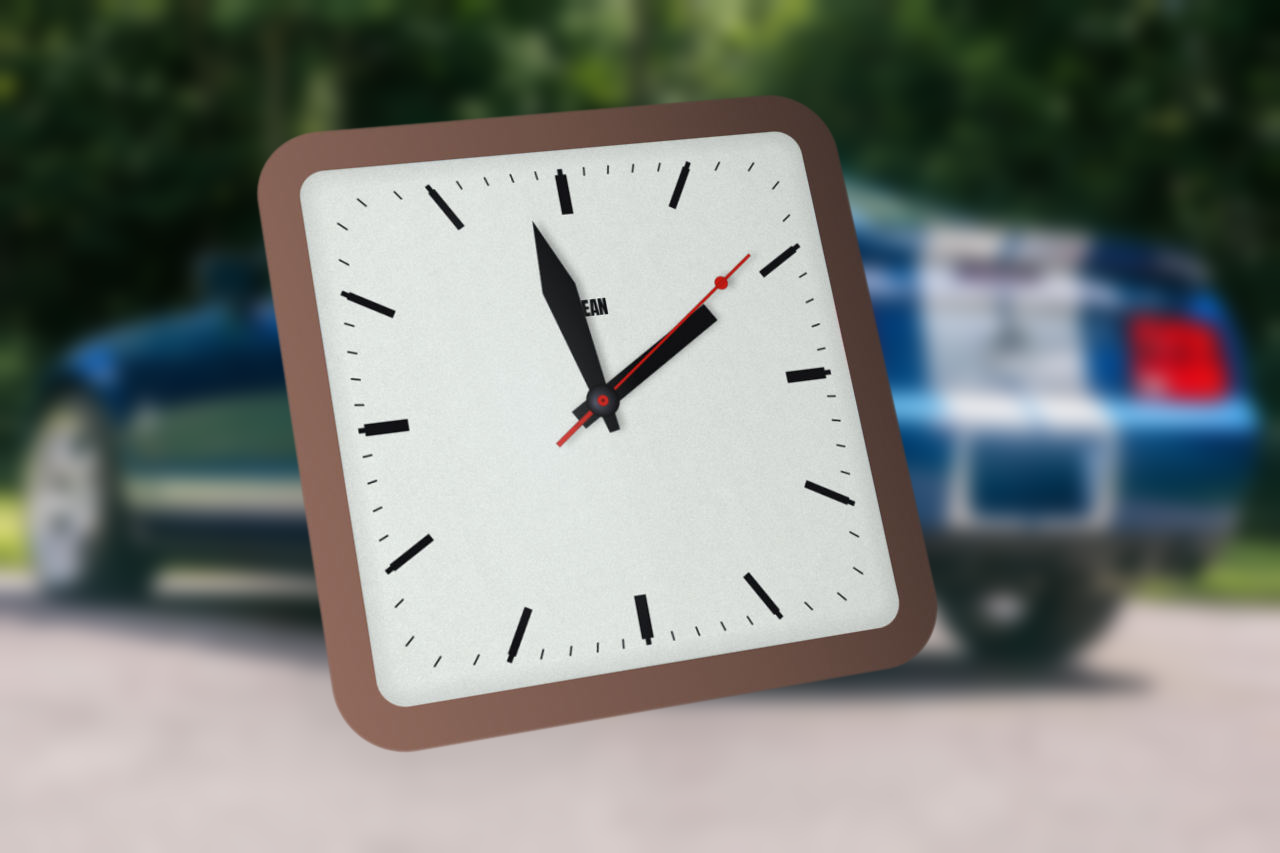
**1:58:09**
